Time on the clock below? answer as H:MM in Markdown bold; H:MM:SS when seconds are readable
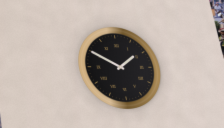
**1:50**
